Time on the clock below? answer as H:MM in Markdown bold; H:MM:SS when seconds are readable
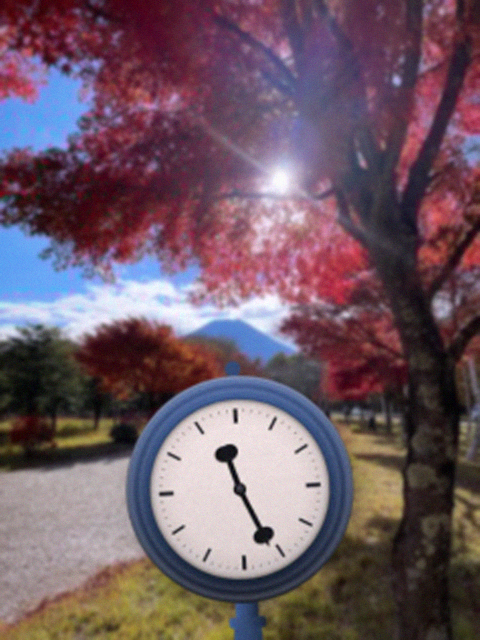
**11:26**
